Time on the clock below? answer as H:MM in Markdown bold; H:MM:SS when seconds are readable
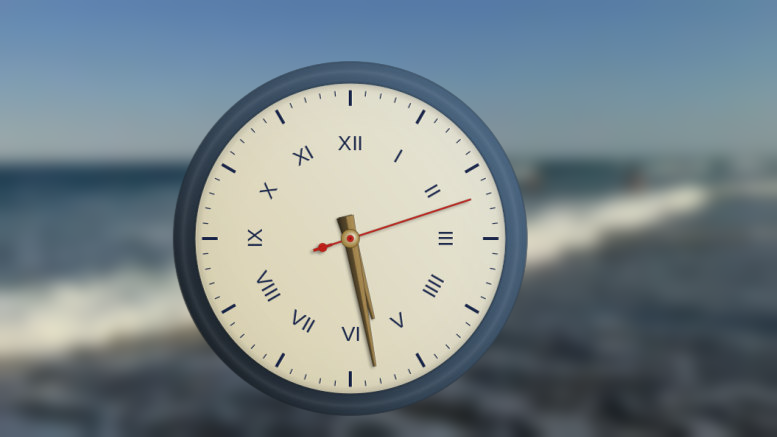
**5:28:12**
